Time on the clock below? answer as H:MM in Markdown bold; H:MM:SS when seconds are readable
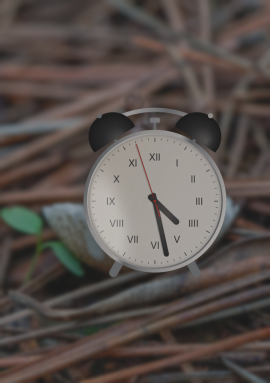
**4:27:57**
